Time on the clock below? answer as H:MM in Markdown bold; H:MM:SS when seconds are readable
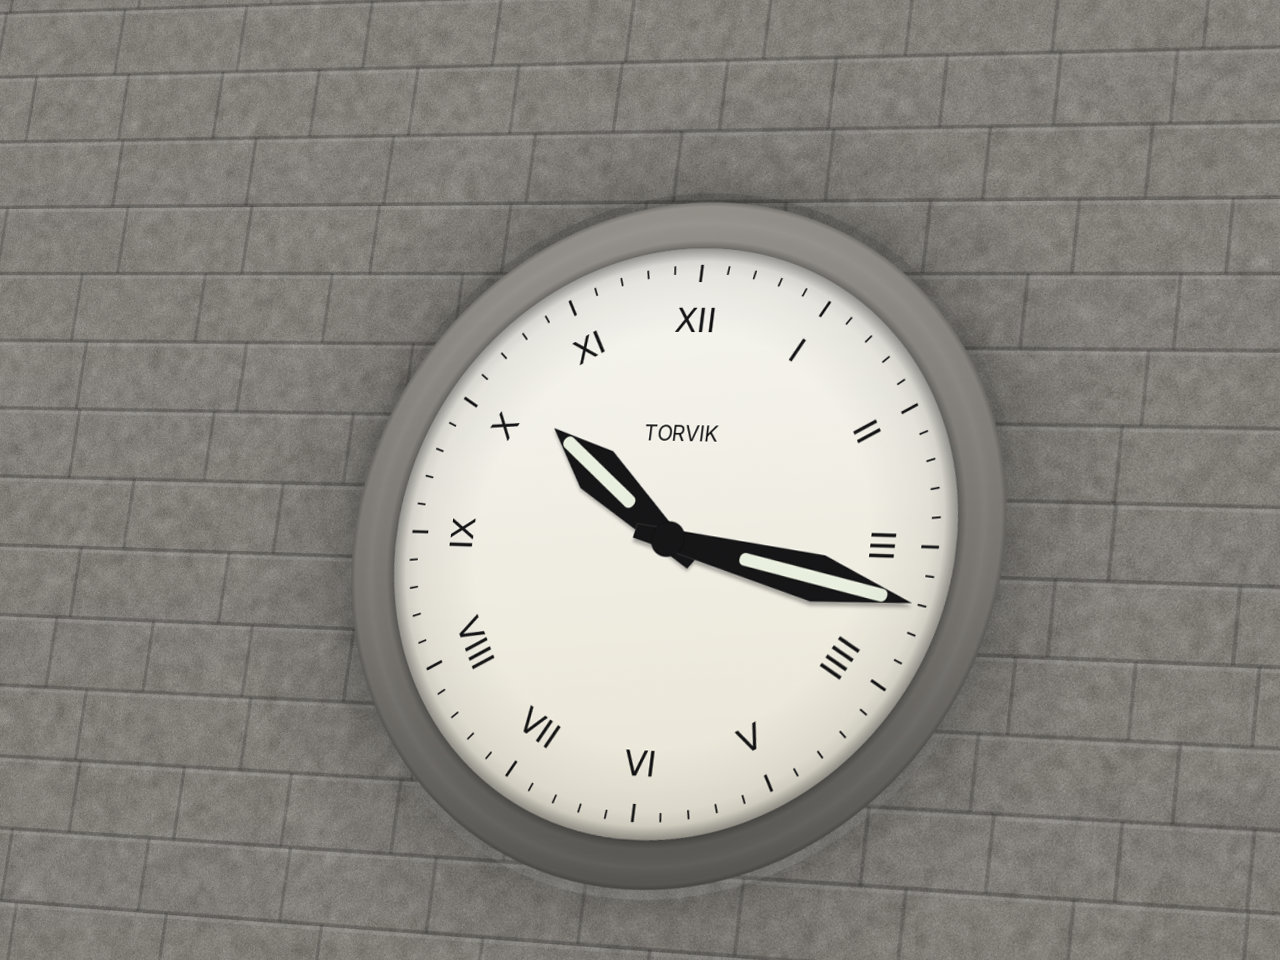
**10:17**
